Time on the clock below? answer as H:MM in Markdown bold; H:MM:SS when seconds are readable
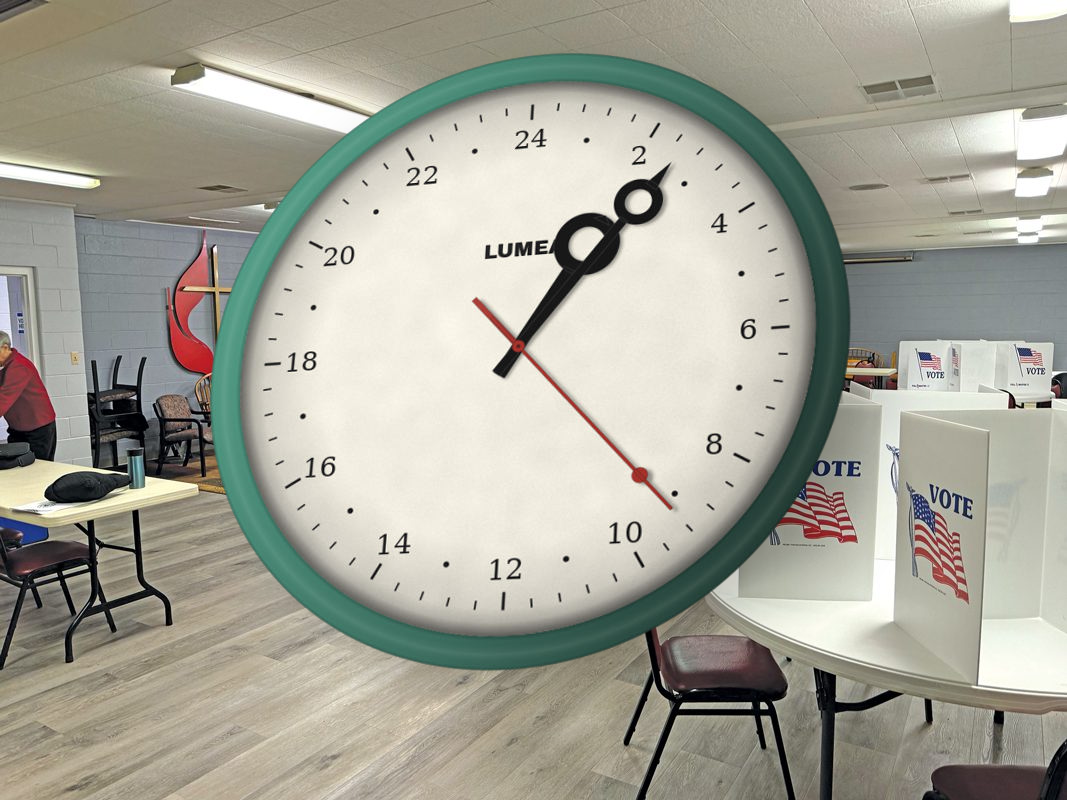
**2:06:23**
